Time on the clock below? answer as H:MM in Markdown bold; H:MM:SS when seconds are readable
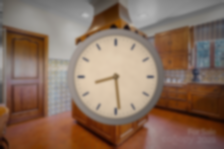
**8:29**
